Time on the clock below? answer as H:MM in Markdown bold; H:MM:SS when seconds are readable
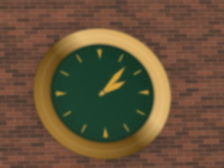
**2:07**
